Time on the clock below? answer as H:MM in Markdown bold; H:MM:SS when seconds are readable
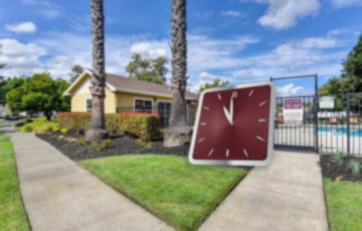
**10:59**
